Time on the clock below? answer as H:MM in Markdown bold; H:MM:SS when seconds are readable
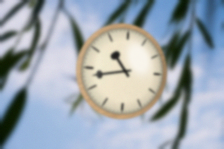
**10:43**
